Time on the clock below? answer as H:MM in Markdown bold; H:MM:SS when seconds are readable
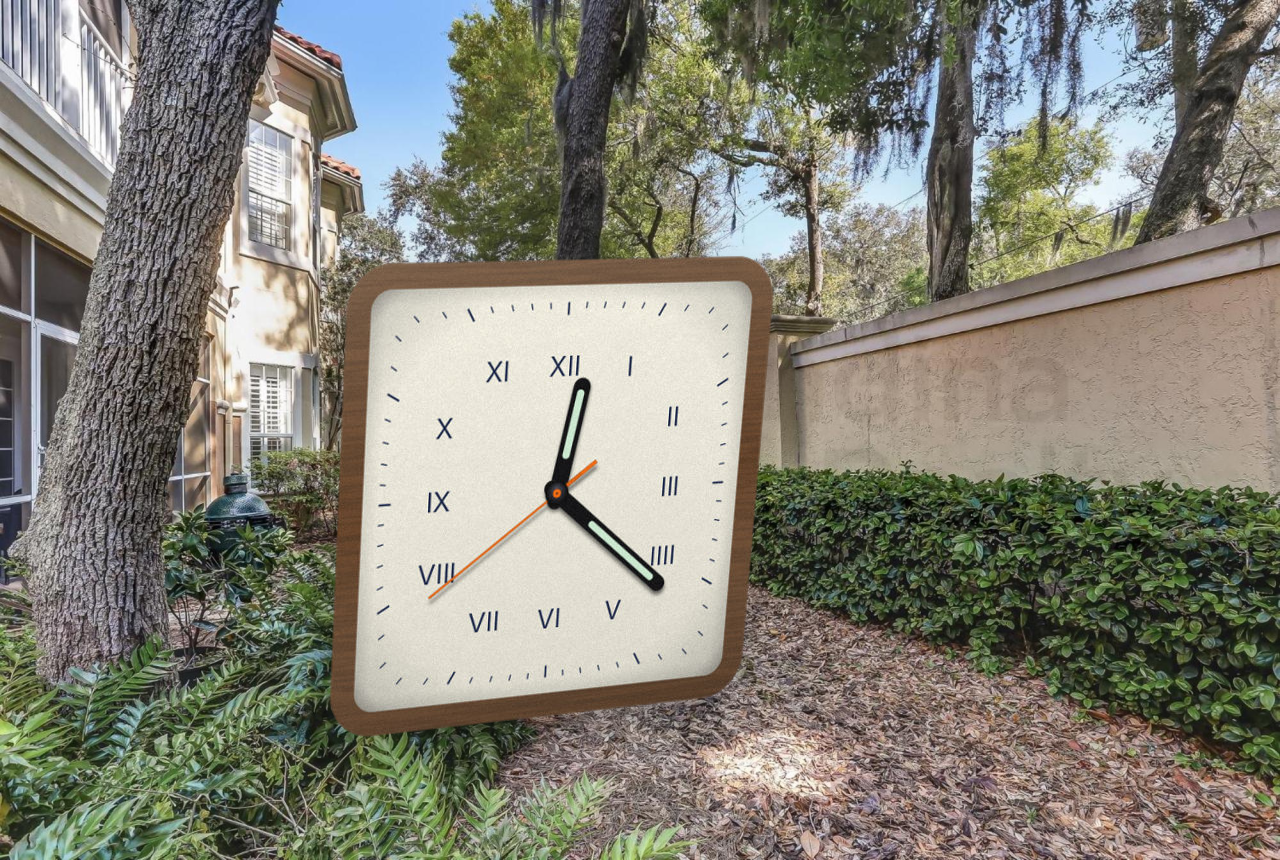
**12:21:39**
